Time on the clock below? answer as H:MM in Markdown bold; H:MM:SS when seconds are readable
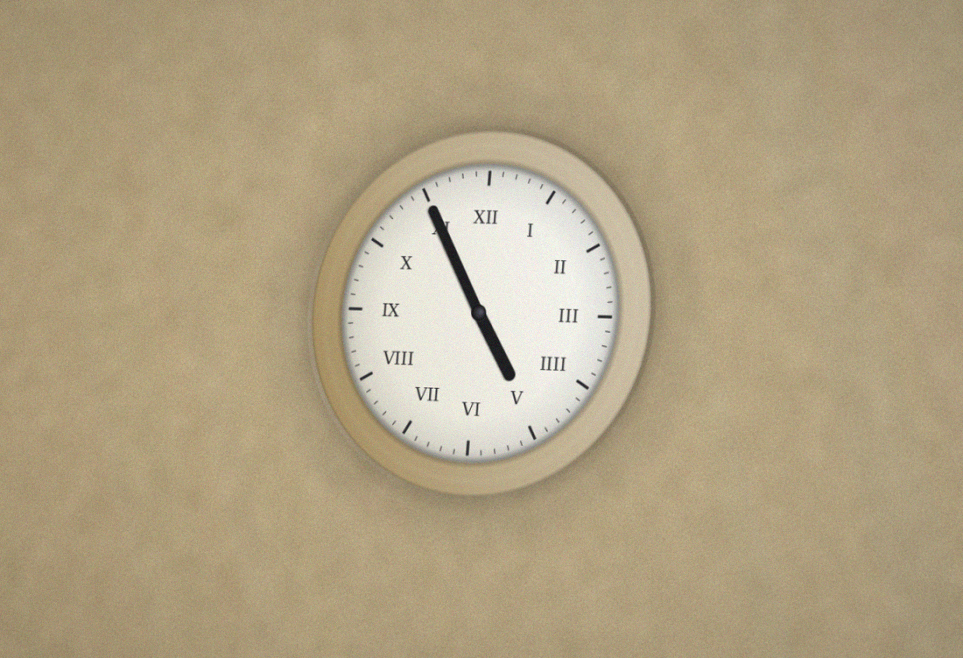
**4:55**
